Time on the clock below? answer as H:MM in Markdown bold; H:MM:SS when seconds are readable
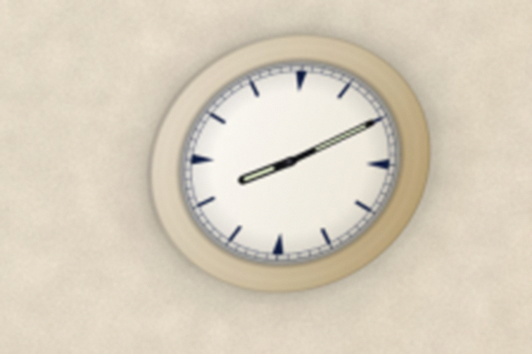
**8:10**
